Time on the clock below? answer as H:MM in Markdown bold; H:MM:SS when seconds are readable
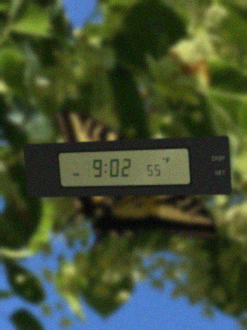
**9:02**
